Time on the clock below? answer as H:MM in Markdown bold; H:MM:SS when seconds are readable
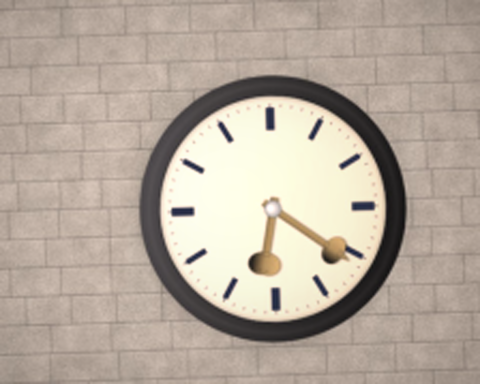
**6:21**
